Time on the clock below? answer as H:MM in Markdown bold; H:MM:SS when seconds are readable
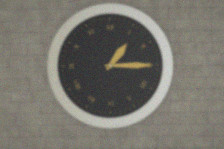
**1:15**
